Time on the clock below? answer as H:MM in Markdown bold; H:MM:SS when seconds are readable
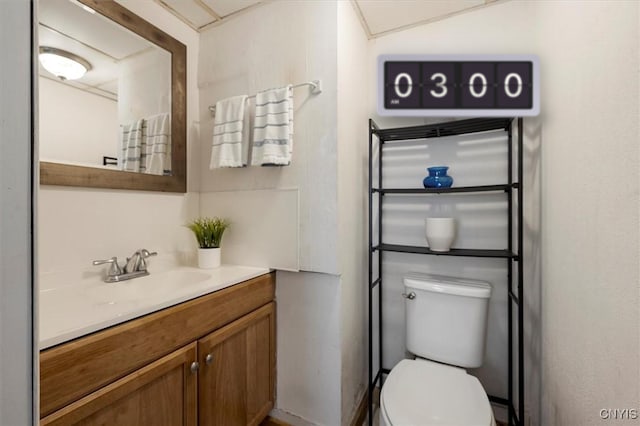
**3:00**
